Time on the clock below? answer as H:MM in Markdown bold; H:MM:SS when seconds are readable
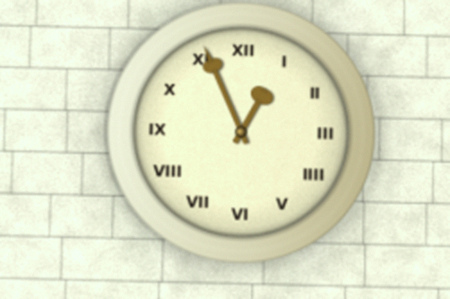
**12:56**
